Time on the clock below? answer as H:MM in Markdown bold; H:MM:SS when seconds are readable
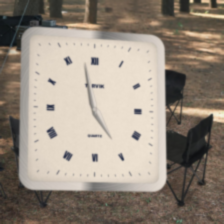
**4:58**
